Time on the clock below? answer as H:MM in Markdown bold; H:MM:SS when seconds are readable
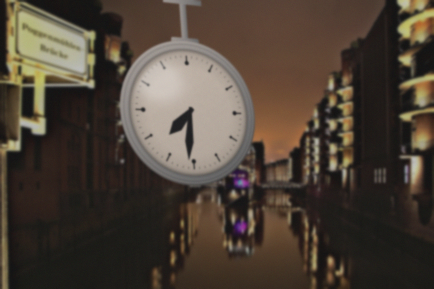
**7:31**
